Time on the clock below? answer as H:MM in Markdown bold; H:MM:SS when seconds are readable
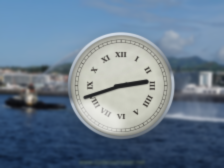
**2:42**
